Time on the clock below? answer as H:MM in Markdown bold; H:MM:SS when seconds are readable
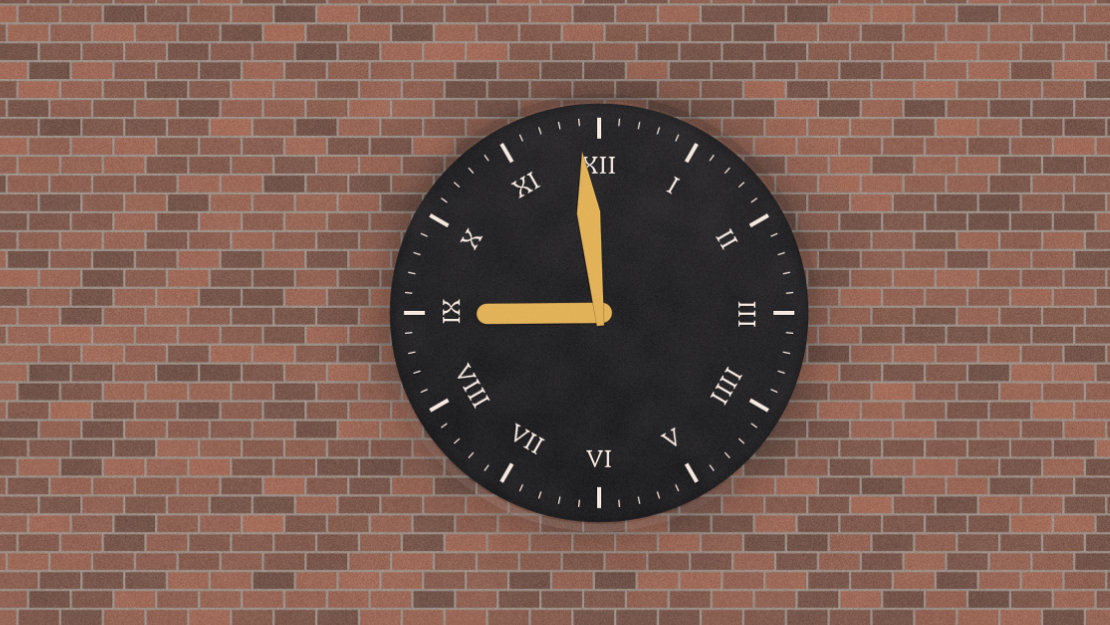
**8:59**
